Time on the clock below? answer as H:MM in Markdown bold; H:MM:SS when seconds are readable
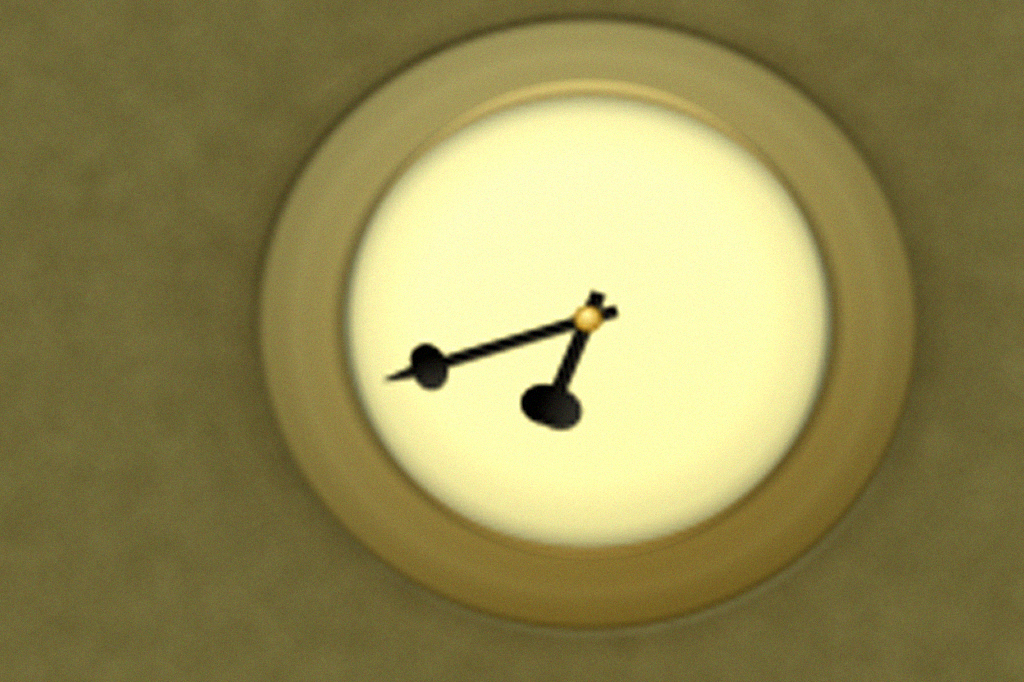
**6:42**
